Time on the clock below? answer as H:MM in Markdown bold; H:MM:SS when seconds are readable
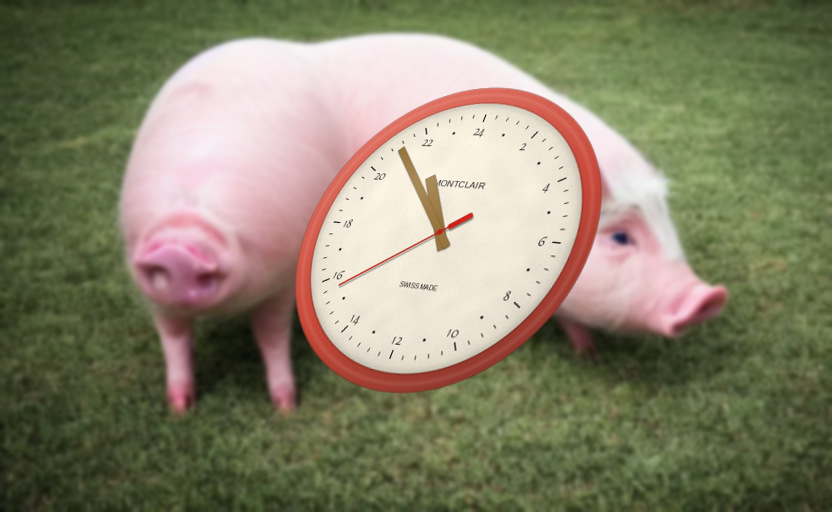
**21:52:39**
